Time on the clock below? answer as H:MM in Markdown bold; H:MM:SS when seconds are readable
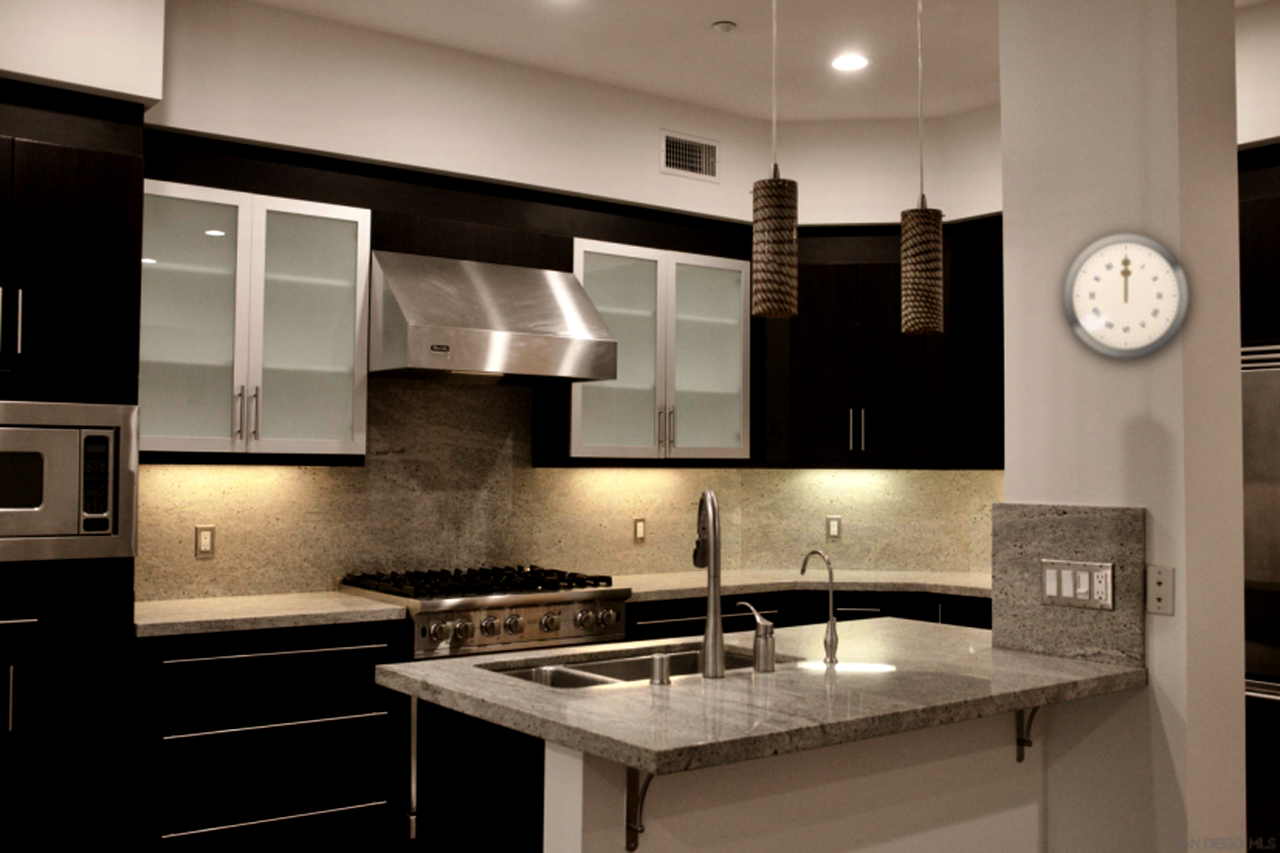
**12:00**
